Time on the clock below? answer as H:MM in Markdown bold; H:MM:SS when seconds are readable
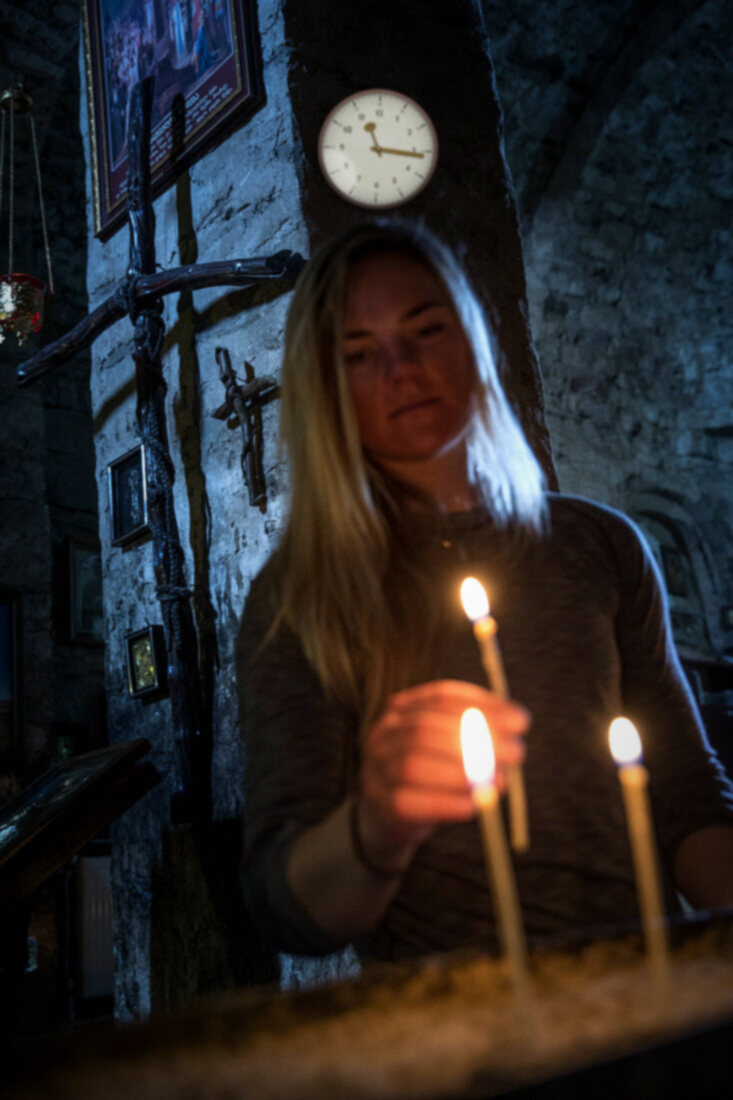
**11:16**
